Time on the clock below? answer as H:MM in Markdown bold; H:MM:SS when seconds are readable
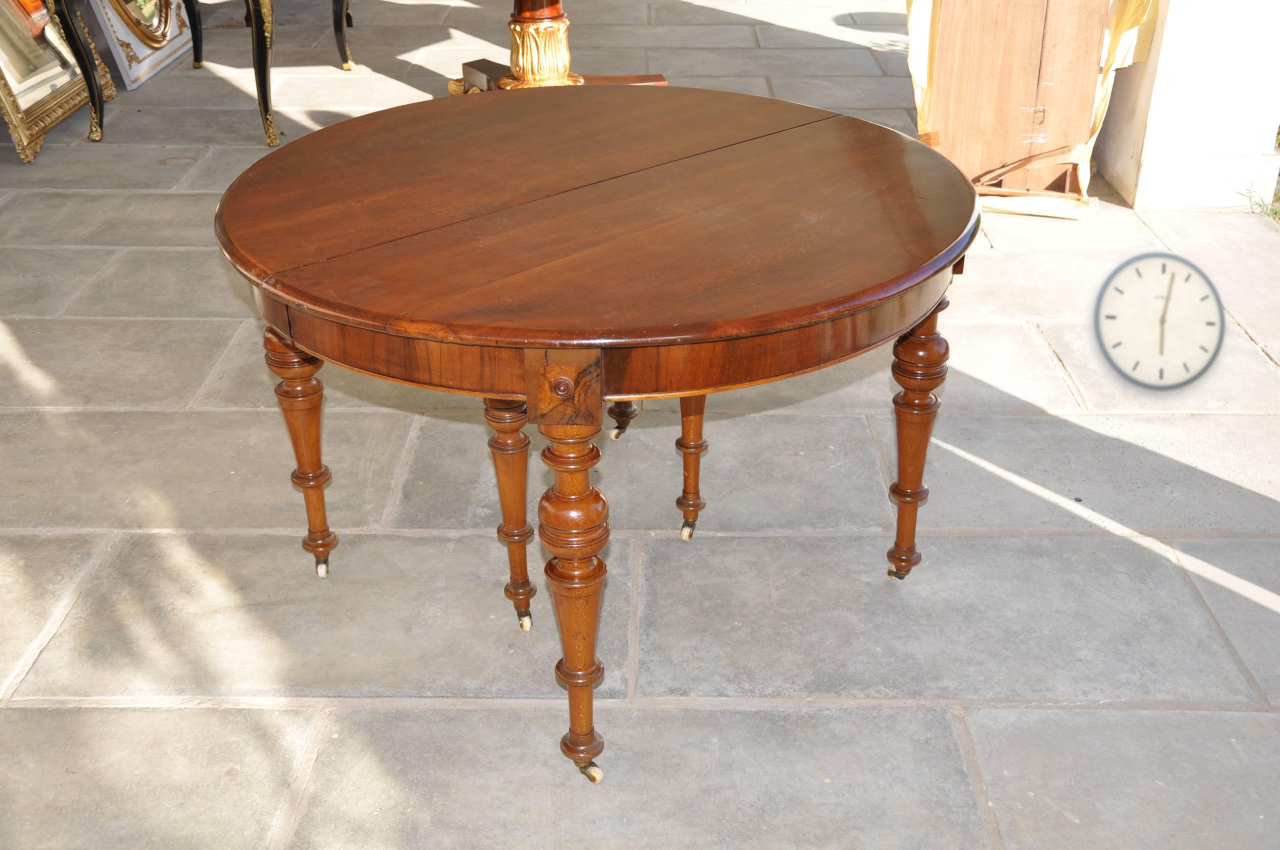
**6:02**
